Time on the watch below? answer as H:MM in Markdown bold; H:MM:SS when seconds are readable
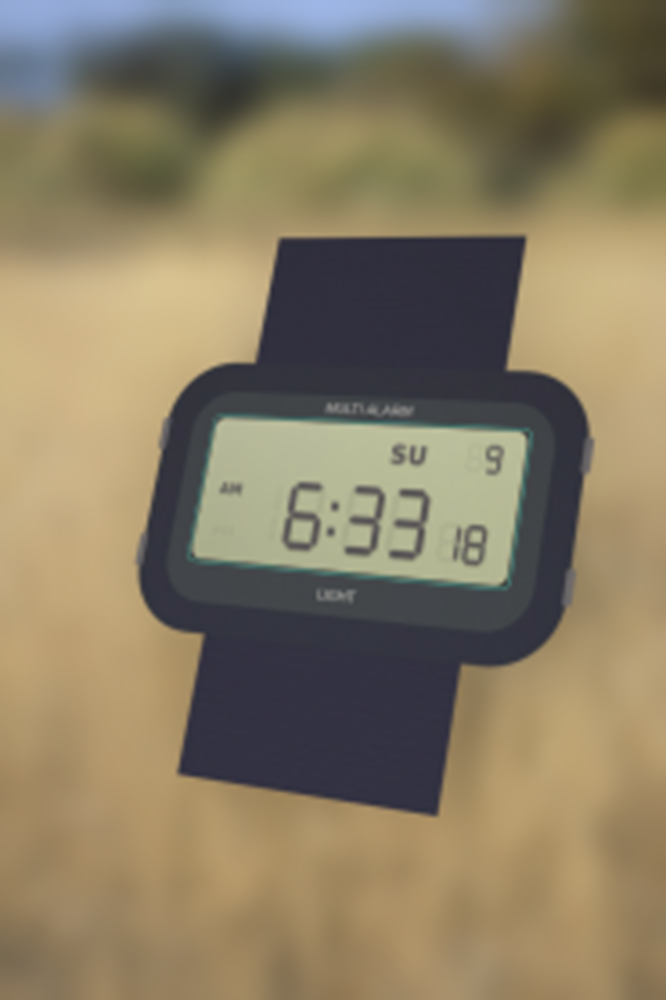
**6:33:18**
